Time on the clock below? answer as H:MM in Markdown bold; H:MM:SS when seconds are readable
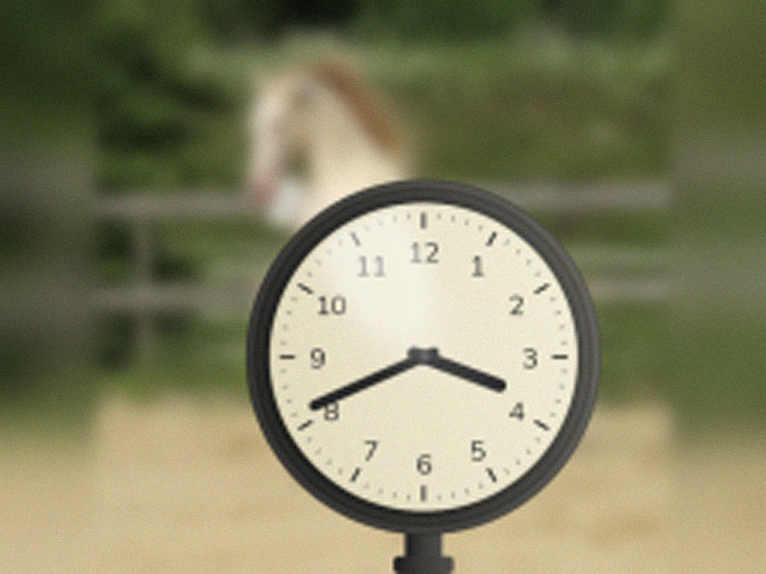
**3:41**
